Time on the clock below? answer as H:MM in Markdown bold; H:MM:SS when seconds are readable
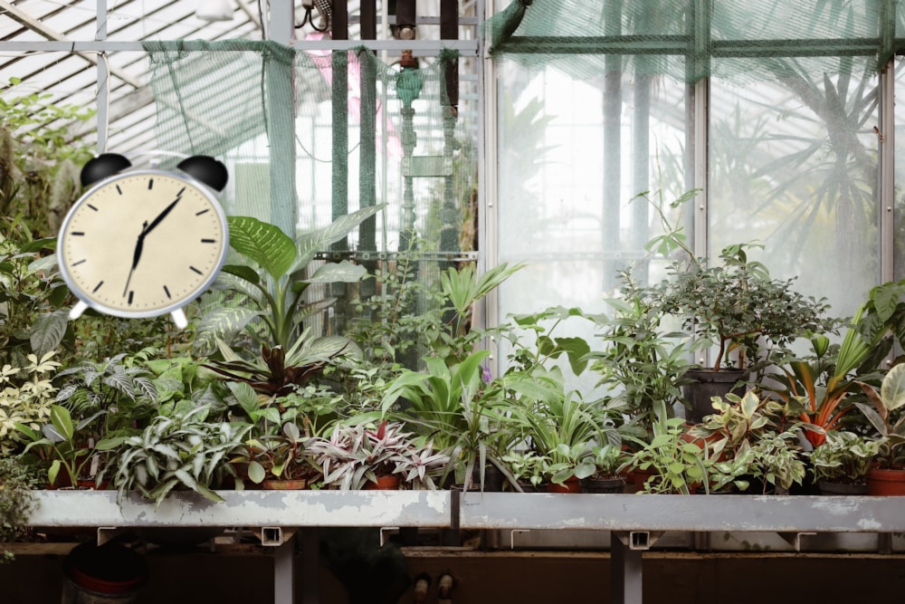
**6:05:31**
